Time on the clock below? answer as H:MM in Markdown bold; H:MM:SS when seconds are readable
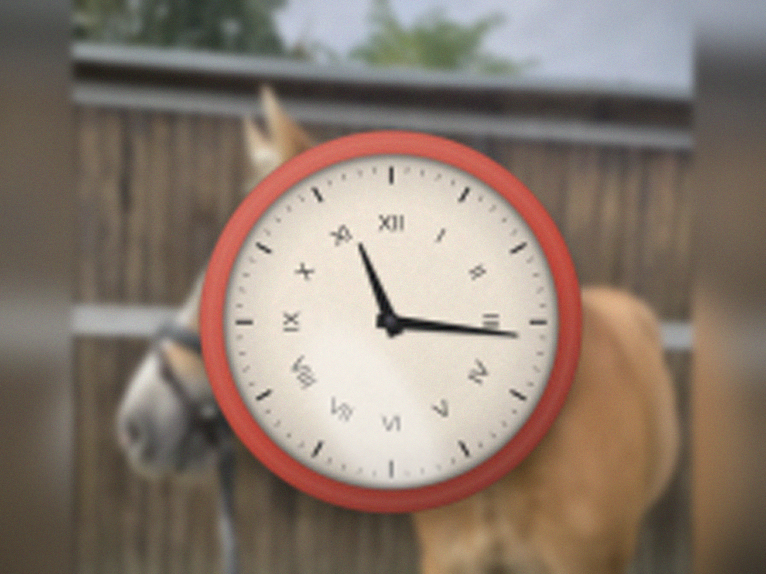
**11:16**
